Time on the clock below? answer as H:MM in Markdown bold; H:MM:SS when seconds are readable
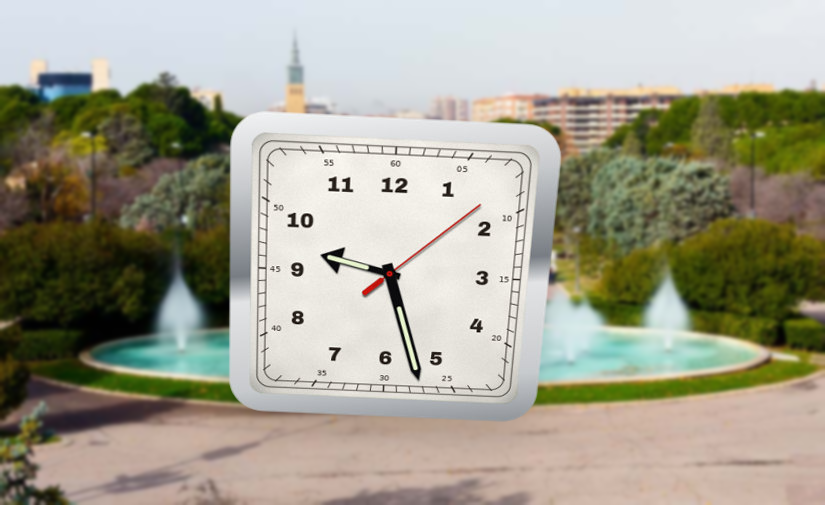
**9:27:08**
